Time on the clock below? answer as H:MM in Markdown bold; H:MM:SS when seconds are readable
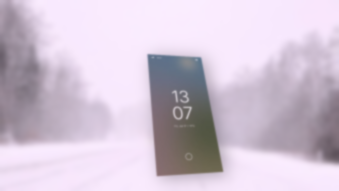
**13:07**
